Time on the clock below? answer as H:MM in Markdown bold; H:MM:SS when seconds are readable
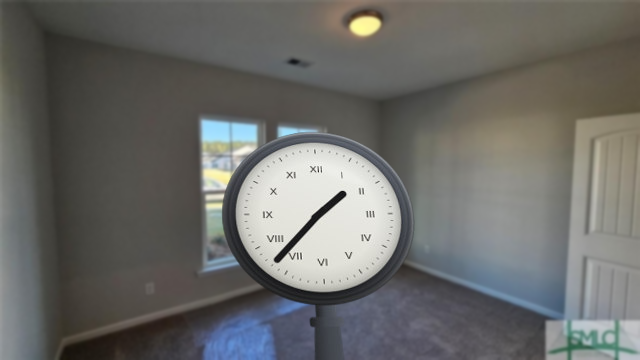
**1:37**
